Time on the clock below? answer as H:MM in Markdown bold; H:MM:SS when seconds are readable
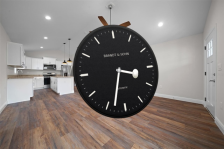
**3:33**
